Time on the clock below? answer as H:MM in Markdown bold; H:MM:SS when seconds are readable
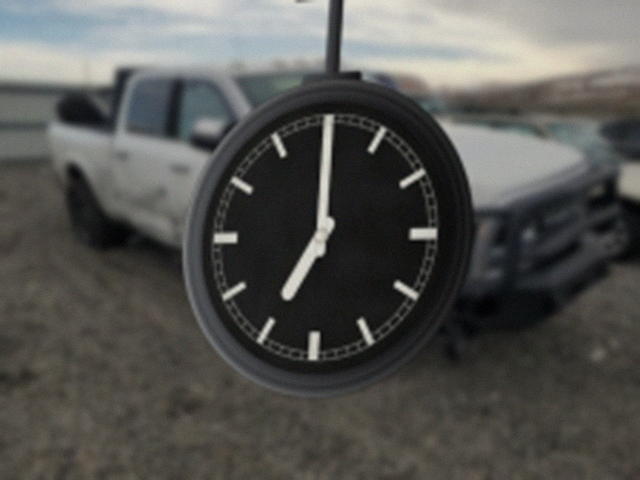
**7:00**
